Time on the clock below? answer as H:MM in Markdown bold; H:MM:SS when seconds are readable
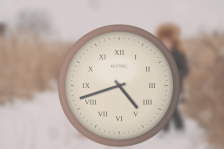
**4:42**
